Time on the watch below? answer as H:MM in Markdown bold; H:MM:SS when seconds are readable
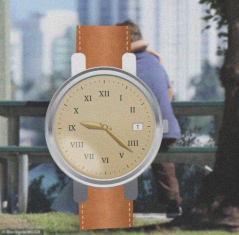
**9:22**
